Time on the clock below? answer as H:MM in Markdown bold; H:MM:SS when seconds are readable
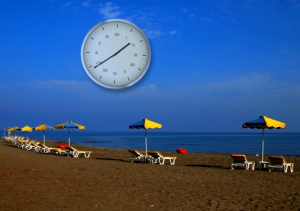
**1:39**
